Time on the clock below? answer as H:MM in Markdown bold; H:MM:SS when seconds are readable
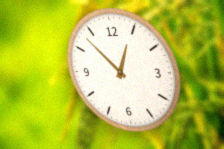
**12:53**
